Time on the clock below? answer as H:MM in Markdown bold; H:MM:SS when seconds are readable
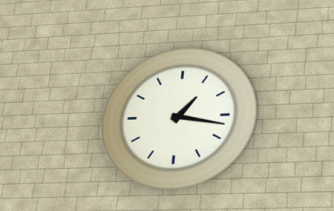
**1:17**
